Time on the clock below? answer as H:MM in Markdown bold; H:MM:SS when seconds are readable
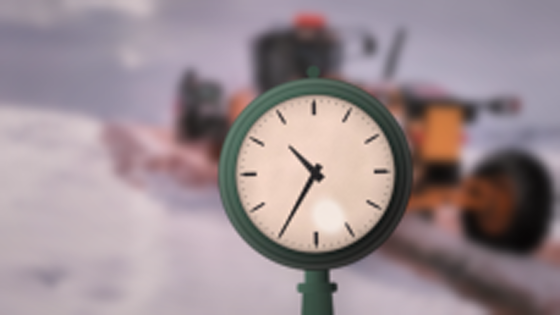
**10:35**
